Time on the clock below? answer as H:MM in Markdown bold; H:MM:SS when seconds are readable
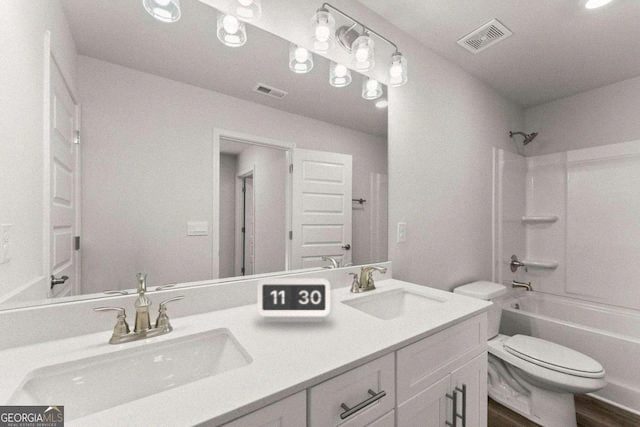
**11:30**
